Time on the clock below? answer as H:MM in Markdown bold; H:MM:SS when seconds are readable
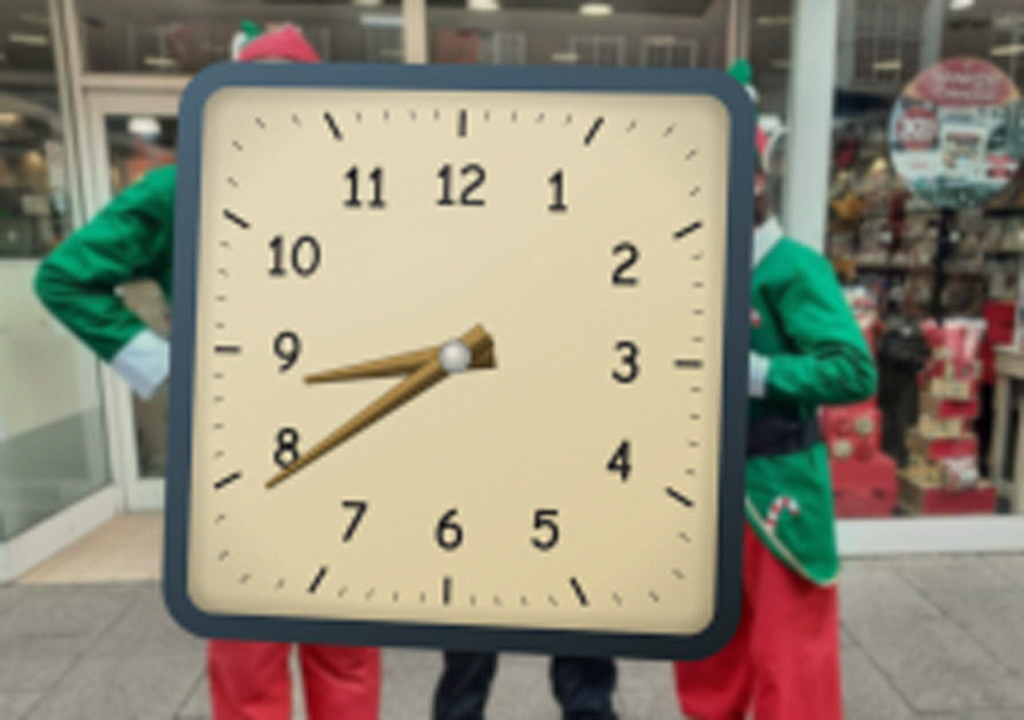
**8:39**
